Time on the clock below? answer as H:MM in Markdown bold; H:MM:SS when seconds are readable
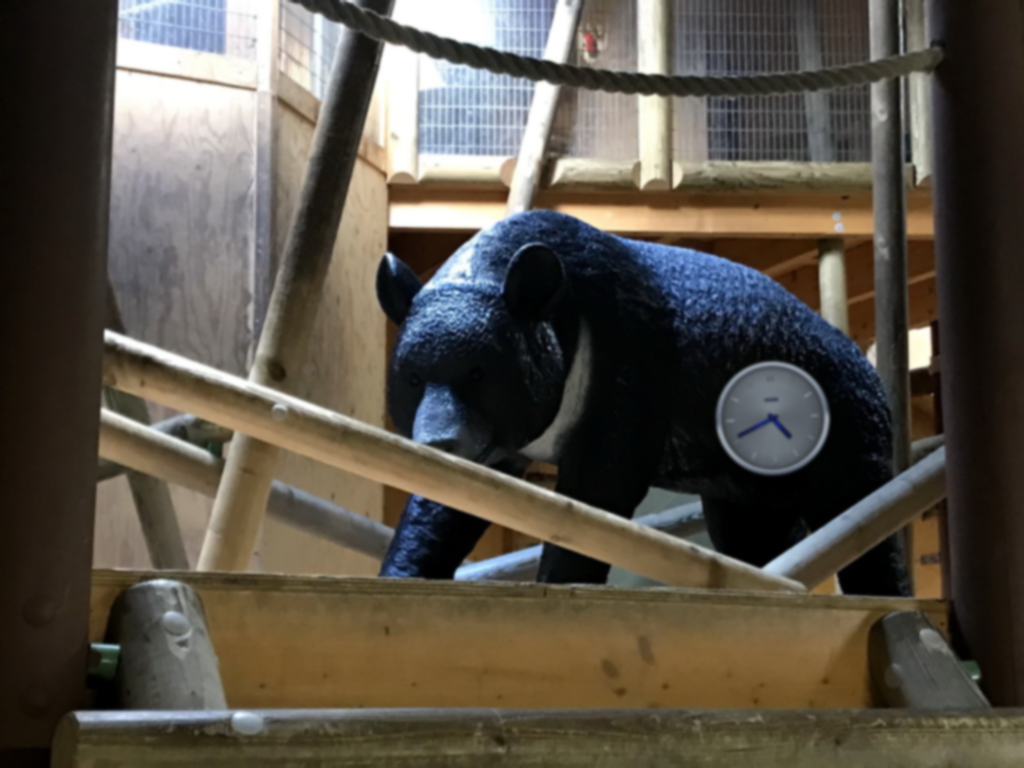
**4:41**
